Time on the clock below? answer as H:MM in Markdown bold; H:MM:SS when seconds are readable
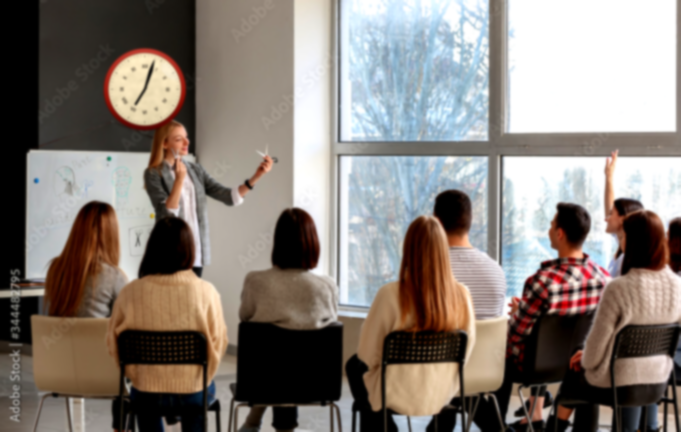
**7:03**
